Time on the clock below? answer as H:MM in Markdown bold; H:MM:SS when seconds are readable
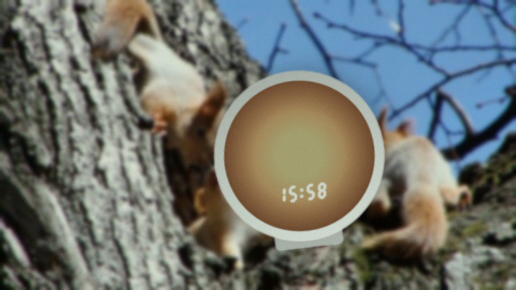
**15:58**
